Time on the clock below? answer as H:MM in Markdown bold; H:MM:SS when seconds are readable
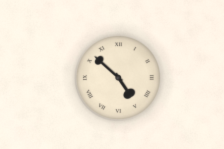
**4:52**
